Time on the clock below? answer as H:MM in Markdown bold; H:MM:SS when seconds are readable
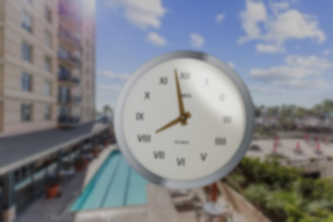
**7:58**
